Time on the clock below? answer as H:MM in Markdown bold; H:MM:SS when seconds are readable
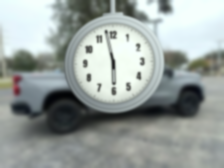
**5:58**
